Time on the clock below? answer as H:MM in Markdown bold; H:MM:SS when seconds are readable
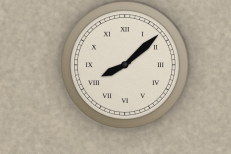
**8:08**
